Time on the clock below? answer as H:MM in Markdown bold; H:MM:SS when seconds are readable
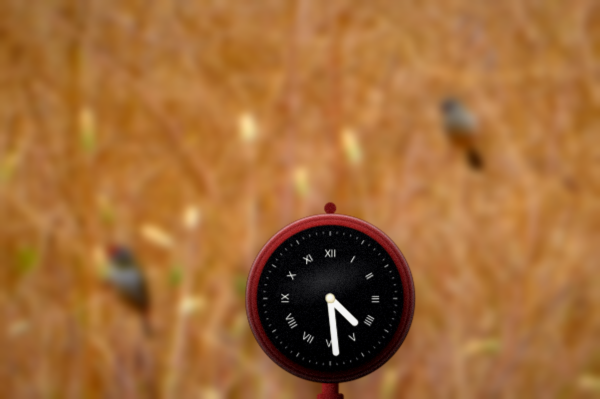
**4:29**
